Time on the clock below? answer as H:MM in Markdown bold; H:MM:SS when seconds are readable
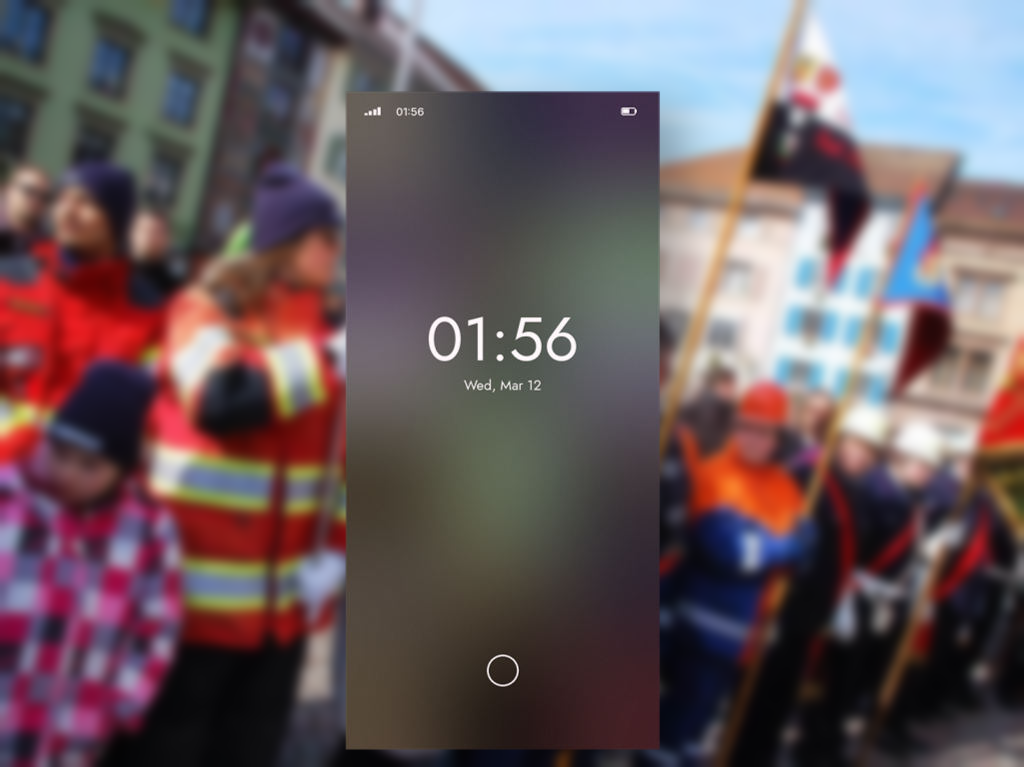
**1:56**
